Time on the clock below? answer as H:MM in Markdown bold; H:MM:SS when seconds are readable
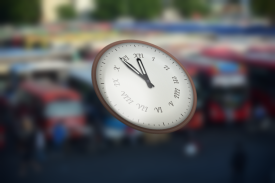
**11:54**
